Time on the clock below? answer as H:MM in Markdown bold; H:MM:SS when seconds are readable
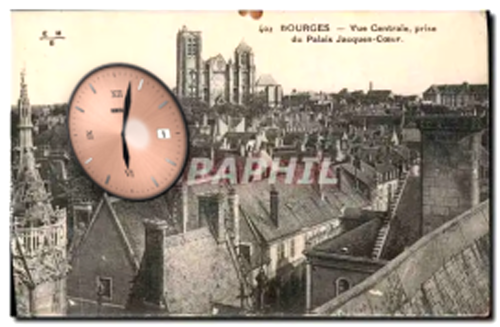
**6:03**
